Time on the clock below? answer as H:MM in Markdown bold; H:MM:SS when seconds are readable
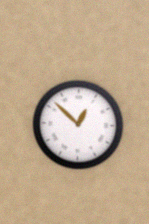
**12:52**
